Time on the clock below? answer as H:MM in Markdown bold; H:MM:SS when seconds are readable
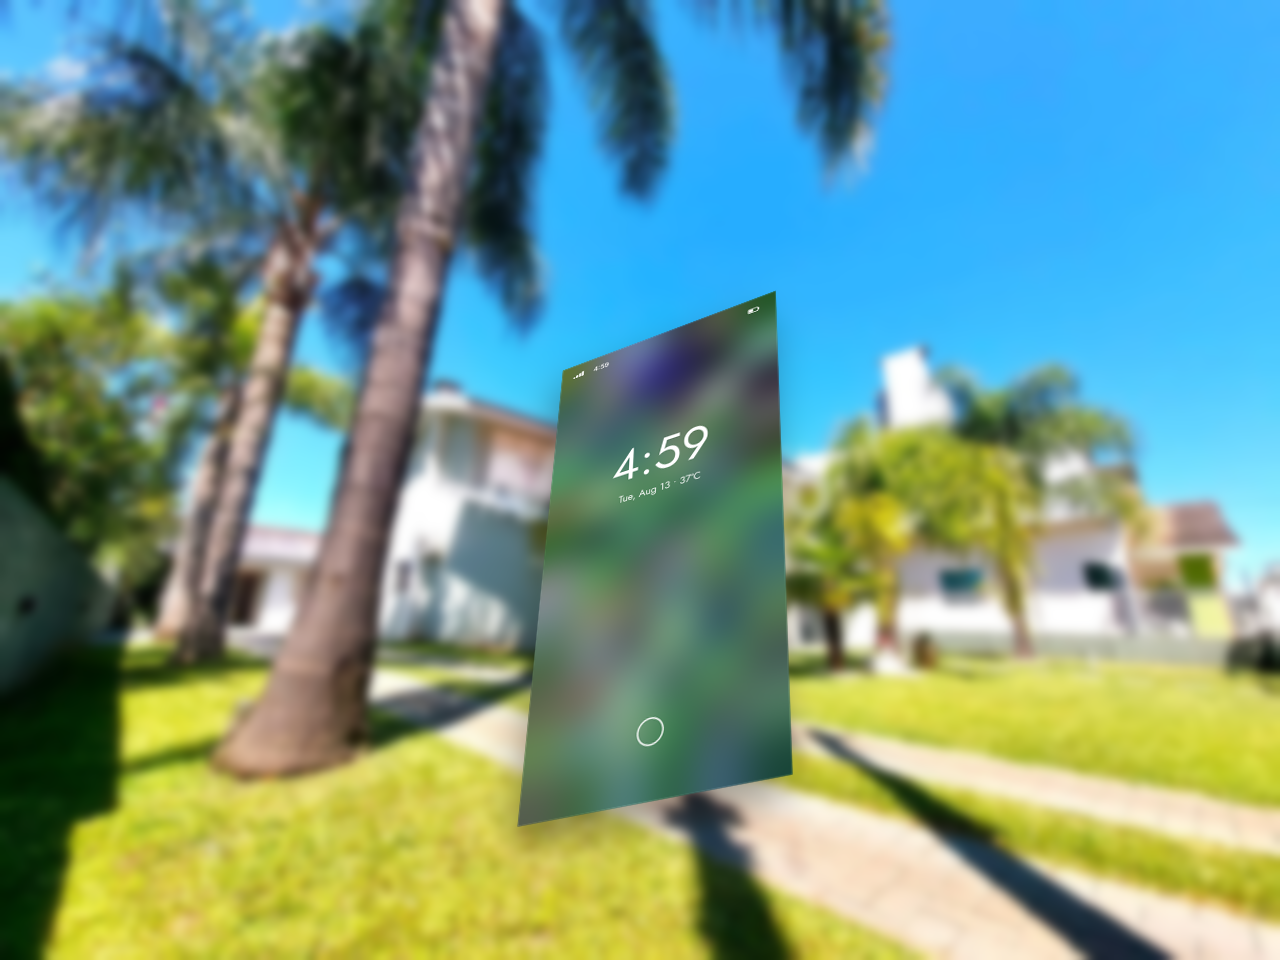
**4:59**
